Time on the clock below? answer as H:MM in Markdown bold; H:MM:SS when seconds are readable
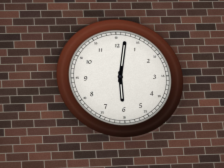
**6:02**
